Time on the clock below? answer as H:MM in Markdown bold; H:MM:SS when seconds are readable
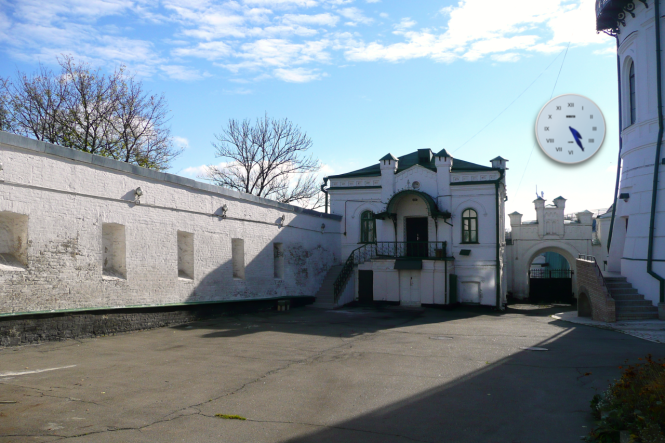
**4:25**
